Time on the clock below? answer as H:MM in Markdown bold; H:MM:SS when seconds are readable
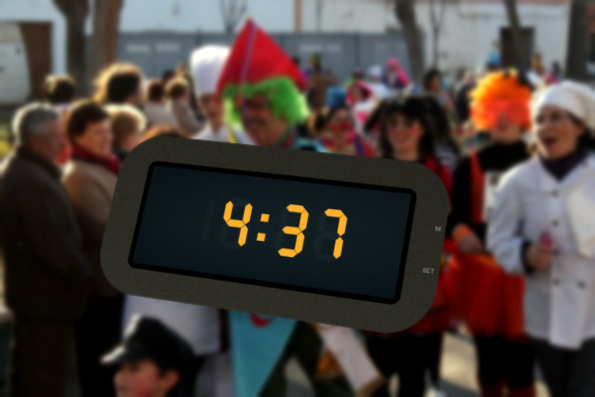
**4:37**
